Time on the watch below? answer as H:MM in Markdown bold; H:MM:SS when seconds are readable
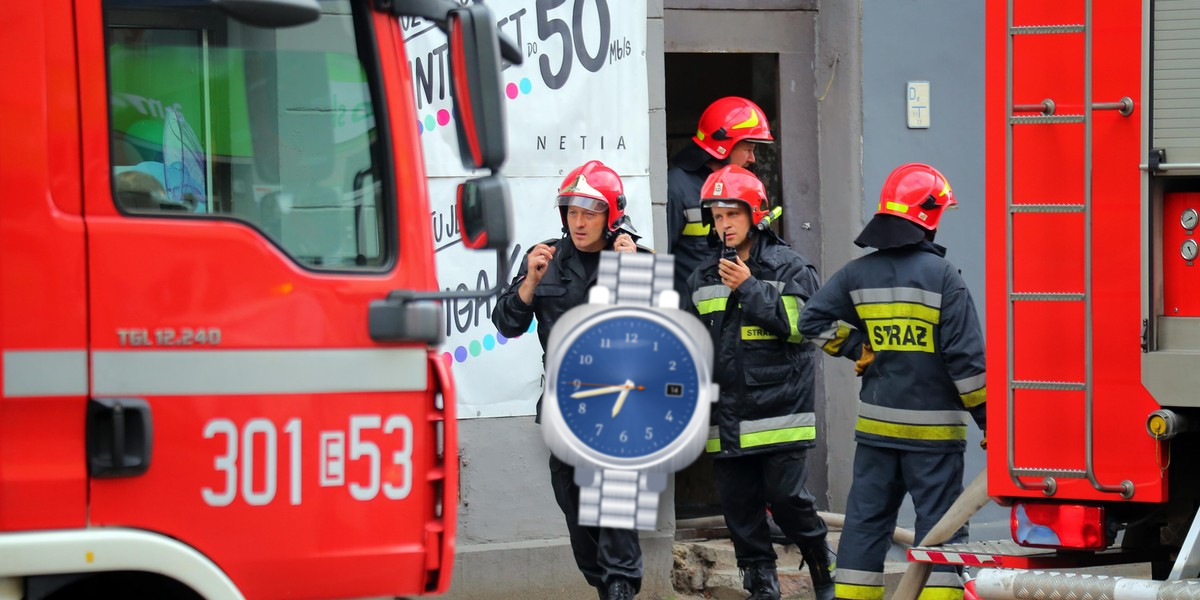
**6:42:45**
